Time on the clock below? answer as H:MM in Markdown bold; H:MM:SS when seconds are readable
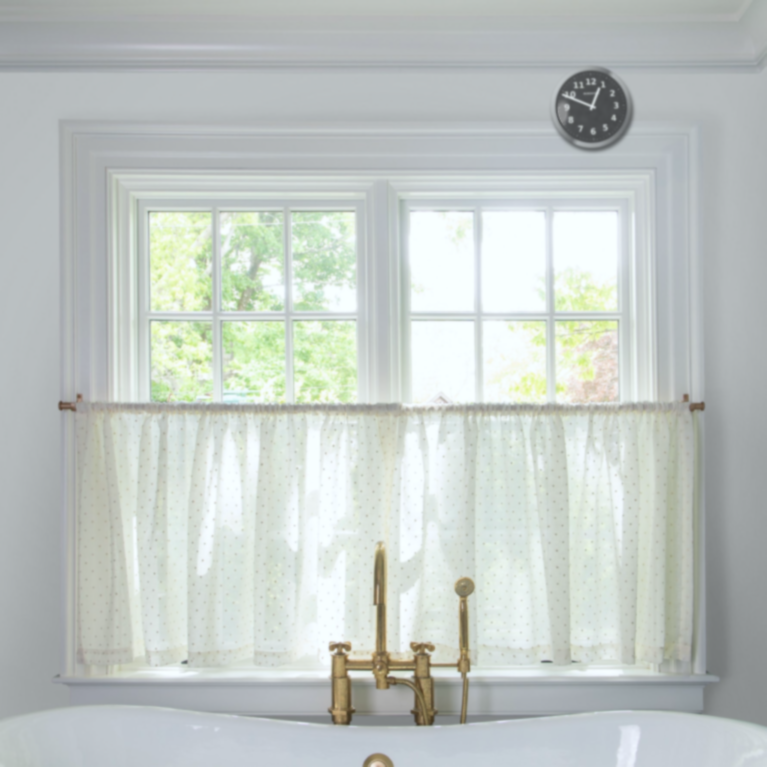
**12:49**
